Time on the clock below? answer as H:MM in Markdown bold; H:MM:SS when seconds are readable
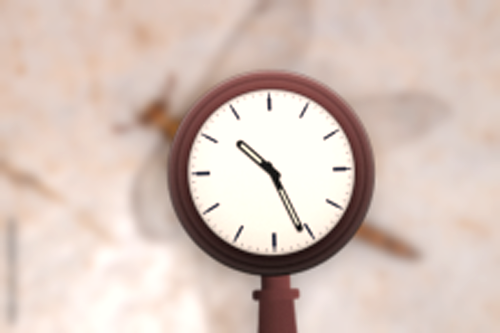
**10:26**
